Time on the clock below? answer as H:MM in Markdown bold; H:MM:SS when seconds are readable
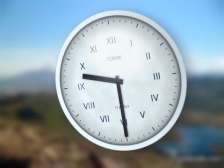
**9:30**
